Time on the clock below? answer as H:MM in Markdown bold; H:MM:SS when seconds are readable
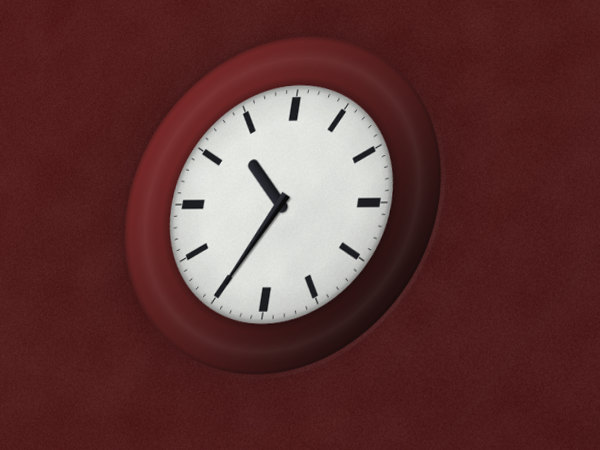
**10:35**
